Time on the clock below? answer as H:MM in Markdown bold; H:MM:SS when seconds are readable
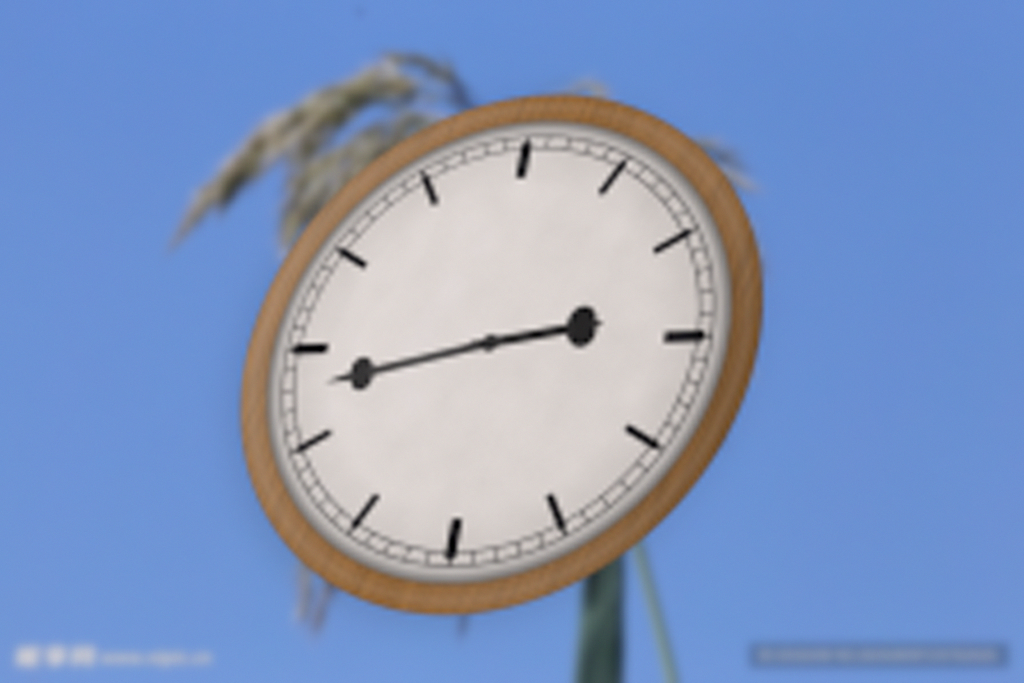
**2:43**
